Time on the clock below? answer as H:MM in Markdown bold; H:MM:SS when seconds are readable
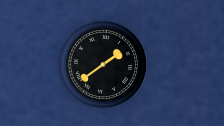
**1:38**
